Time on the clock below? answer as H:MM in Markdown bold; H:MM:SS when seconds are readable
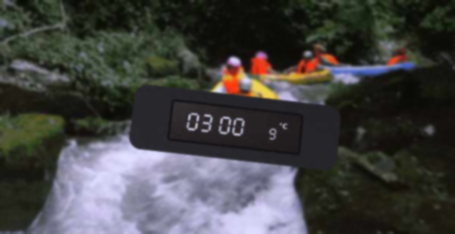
**3:00**
